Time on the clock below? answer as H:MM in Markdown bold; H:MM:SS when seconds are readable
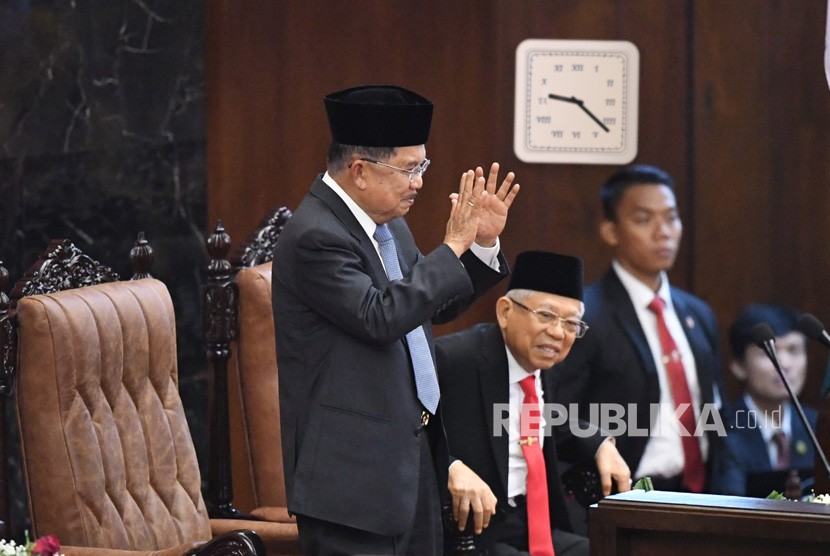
**9:22**
